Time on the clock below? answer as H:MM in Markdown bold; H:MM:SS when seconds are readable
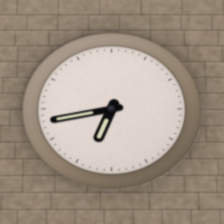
**6:43**
